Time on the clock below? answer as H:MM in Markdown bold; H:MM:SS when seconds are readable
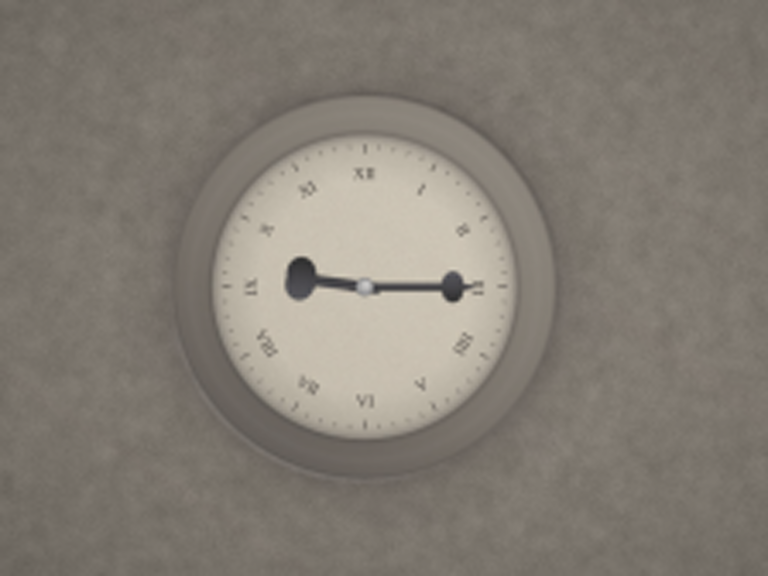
**9:15**
